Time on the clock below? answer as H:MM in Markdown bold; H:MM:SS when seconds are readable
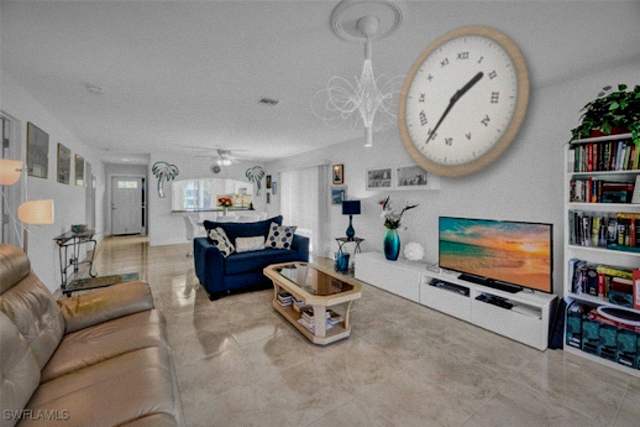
**1:35**
